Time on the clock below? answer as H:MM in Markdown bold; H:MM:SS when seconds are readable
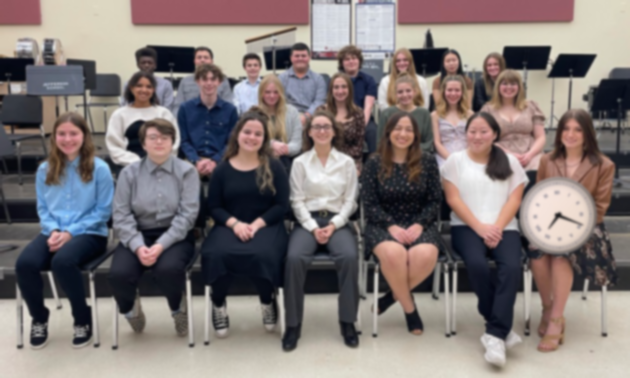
**7:19**
